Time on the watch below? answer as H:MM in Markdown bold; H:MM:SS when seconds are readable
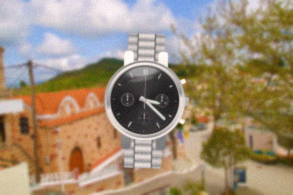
**3:22**
